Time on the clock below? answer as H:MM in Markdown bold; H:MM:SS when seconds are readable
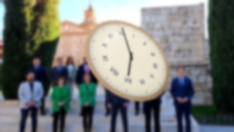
**7:01**
